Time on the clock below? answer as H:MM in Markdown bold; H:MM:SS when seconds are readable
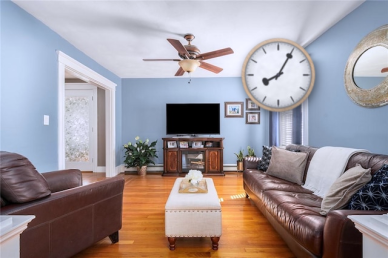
**8:05**
